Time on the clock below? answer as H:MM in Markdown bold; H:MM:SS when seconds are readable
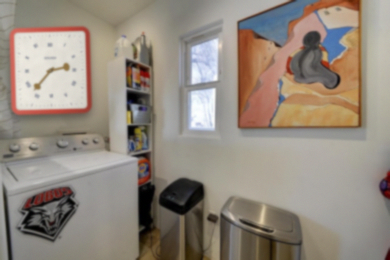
**2:37**
